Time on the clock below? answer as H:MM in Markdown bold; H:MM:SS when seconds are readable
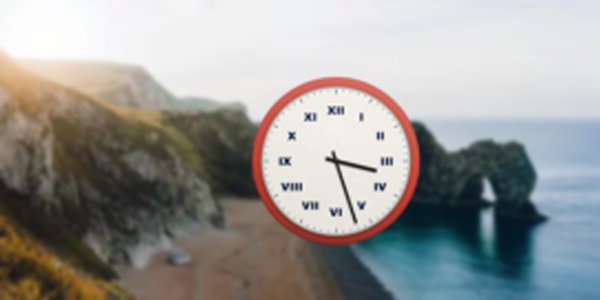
**3:27**
